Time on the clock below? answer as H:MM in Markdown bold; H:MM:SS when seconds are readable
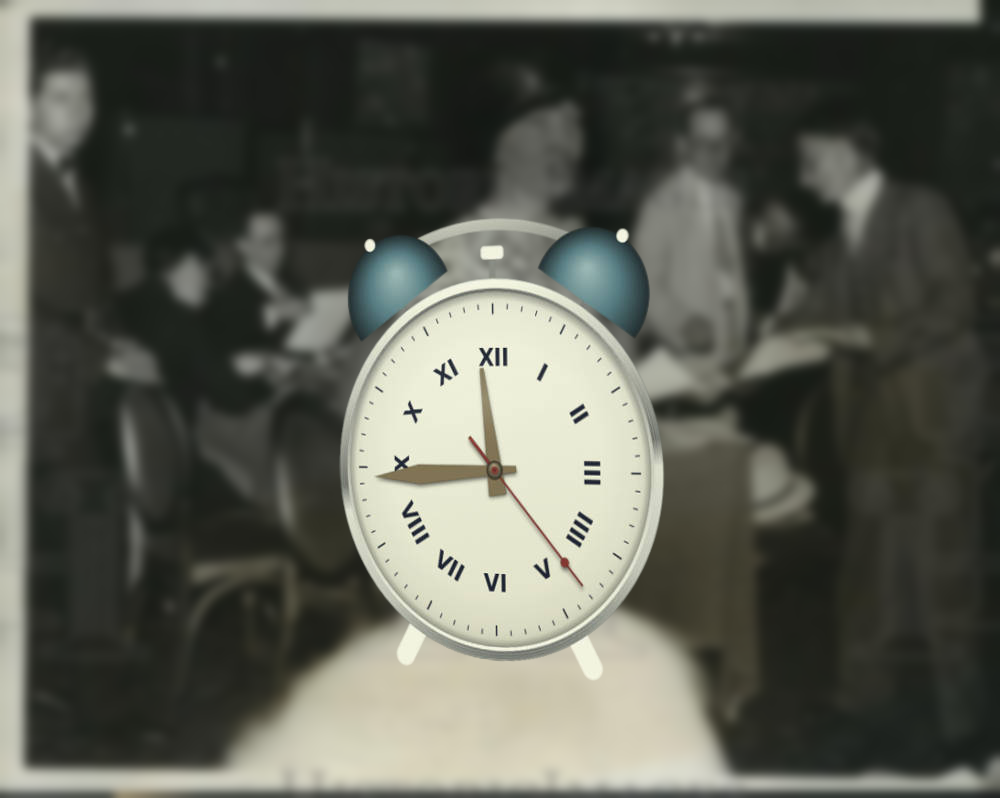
**11:44:23**
